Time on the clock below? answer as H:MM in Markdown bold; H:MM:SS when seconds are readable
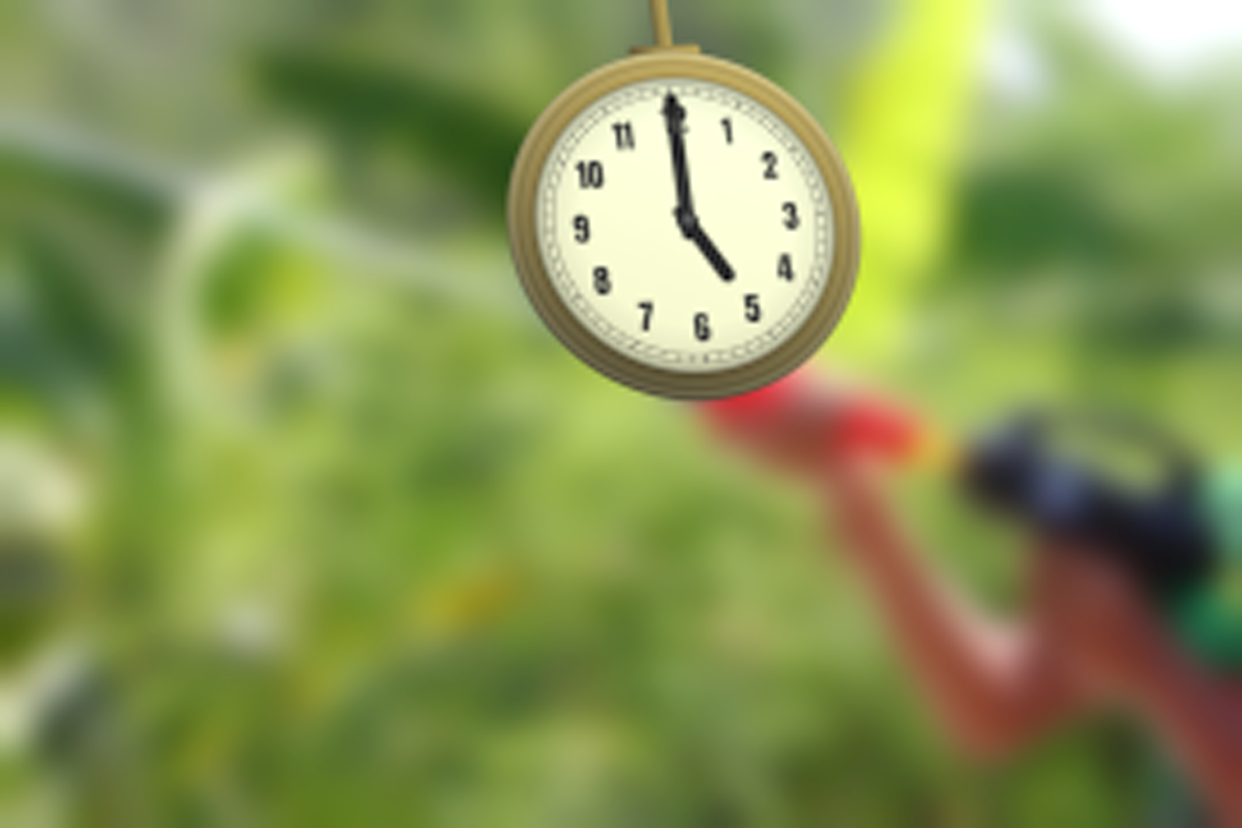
**5:00**
